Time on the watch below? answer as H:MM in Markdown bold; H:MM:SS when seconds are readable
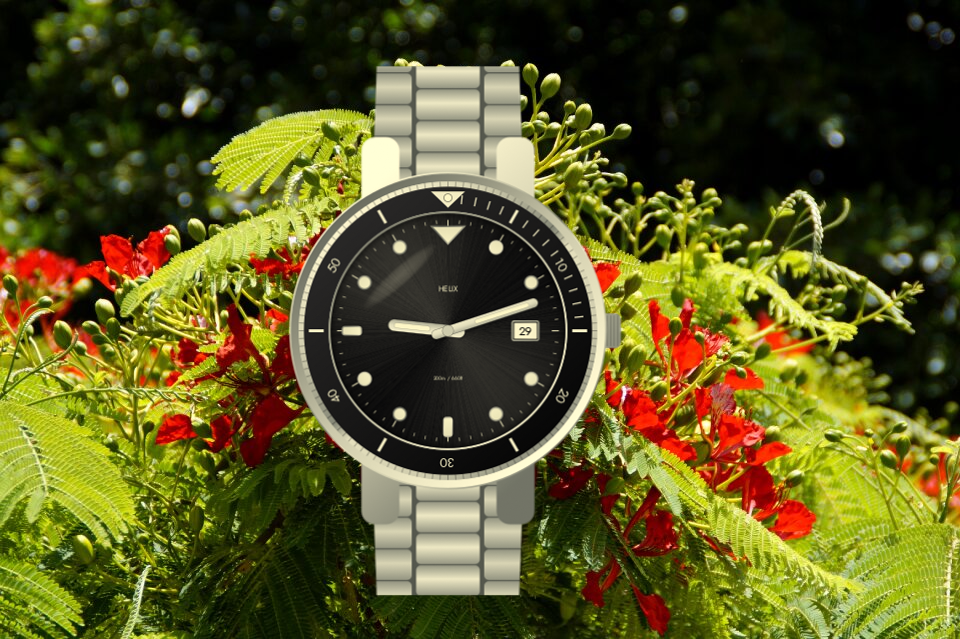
**9:12**
